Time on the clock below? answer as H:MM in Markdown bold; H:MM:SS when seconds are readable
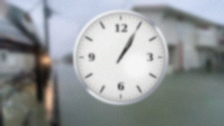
**1:05**
